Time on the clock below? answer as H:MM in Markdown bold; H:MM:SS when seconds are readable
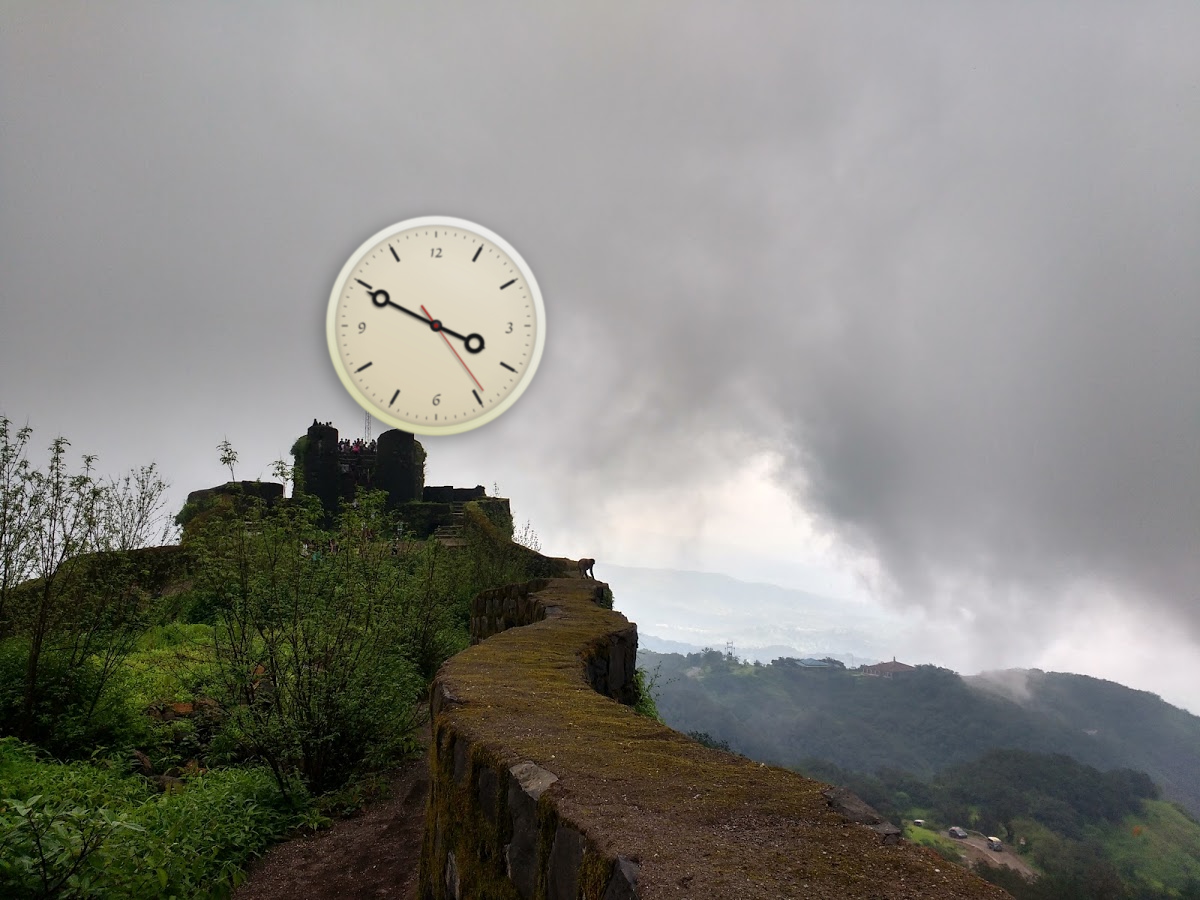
**3:49:24**
